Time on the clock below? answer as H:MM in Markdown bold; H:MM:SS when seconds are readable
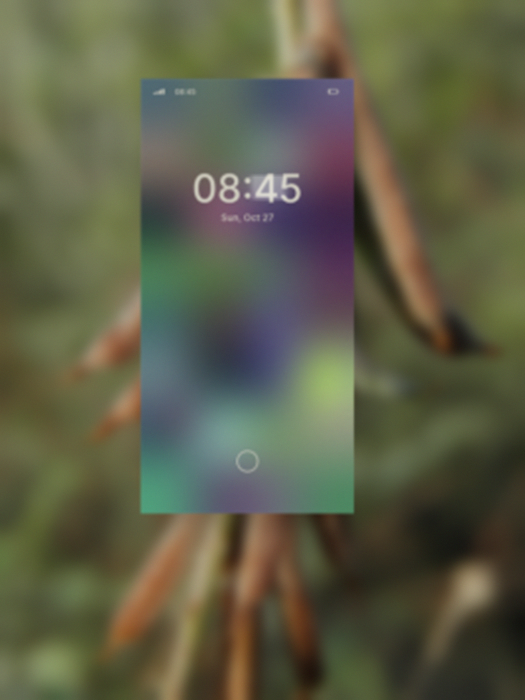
**8:45**
